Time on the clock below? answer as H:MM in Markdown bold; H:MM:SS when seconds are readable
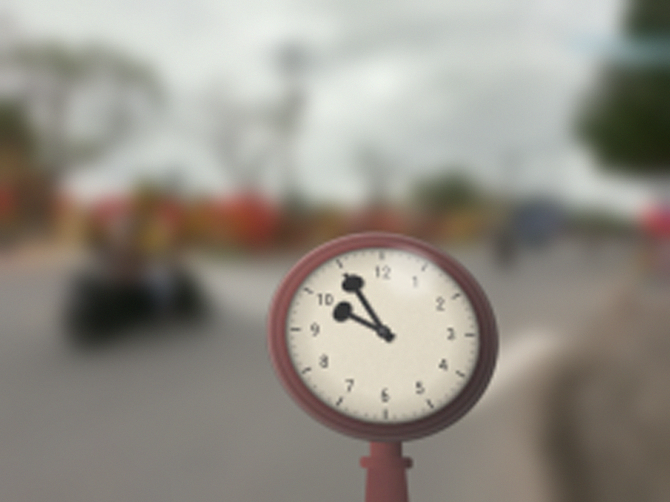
**9:55**
